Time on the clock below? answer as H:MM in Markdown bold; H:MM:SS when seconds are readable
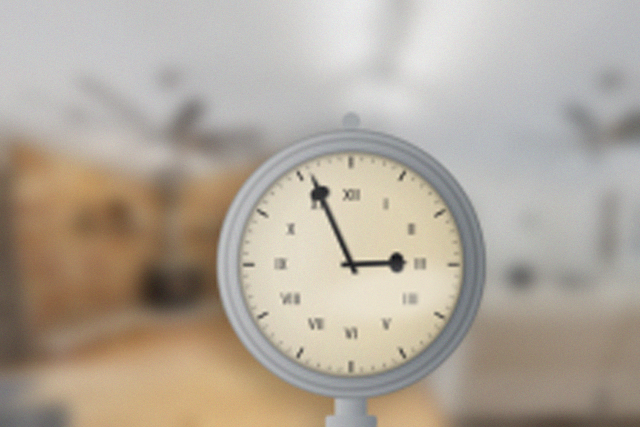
**2:56**
